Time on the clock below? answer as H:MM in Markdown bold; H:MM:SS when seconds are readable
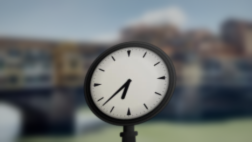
**6:38**
